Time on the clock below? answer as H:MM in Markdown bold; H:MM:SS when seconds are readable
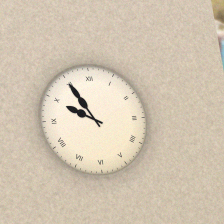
**9:55**
